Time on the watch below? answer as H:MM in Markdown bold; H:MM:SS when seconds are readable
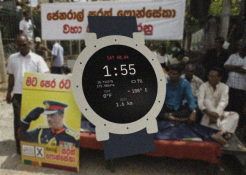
**1:55**
